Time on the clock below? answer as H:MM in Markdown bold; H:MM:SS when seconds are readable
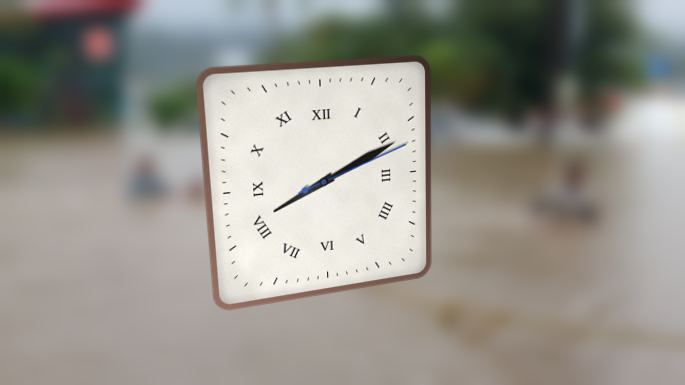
**8:11:12**
